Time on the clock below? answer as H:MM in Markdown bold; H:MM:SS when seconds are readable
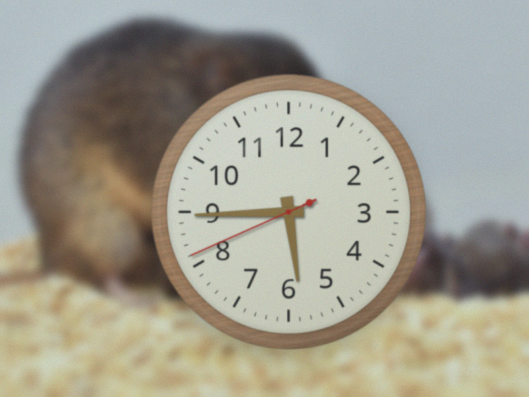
**5:44:41**
